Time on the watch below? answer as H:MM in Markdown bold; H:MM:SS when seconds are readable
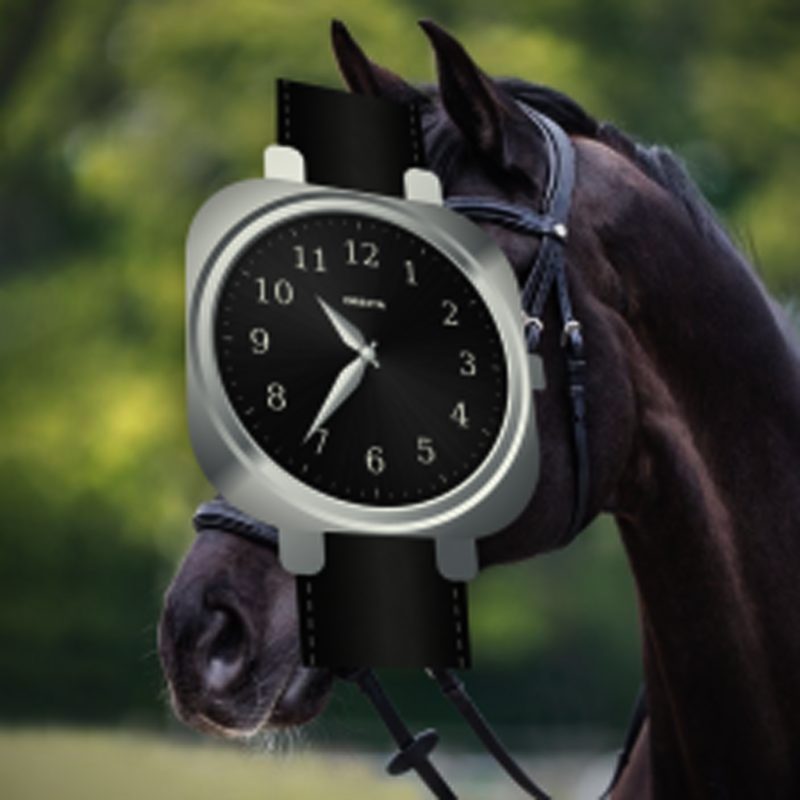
**10:36**
